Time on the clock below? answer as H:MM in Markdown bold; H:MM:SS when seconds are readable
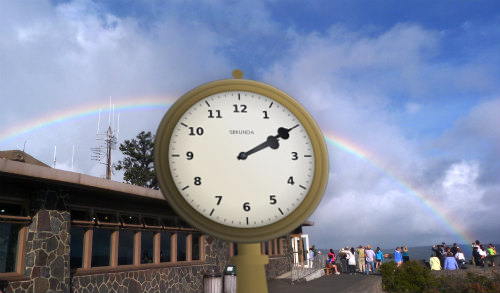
**2:10**
